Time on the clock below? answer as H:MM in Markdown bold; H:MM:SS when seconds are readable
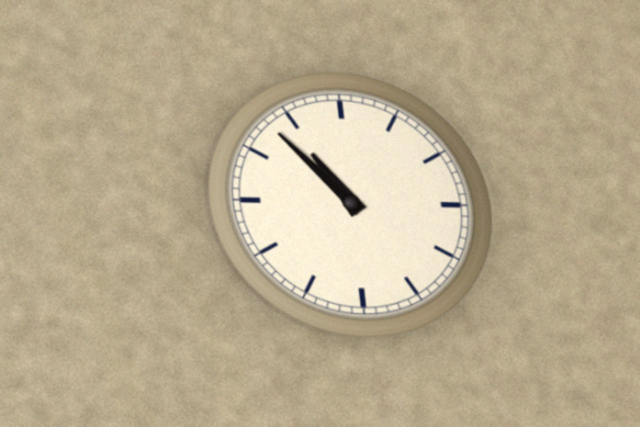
**10:53**
